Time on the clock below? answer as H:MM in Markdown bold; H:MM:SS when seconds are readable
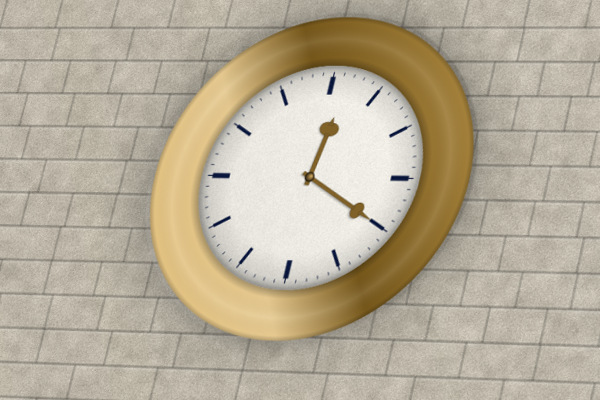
**12:20**
